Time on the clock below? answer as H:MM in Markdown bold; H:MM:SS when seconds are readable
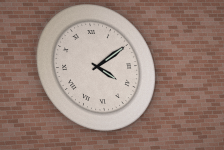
**4:10**
